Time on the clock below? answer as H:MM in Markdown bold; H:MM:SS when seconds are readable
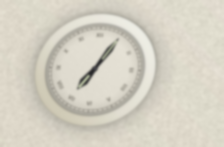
**7:05**
